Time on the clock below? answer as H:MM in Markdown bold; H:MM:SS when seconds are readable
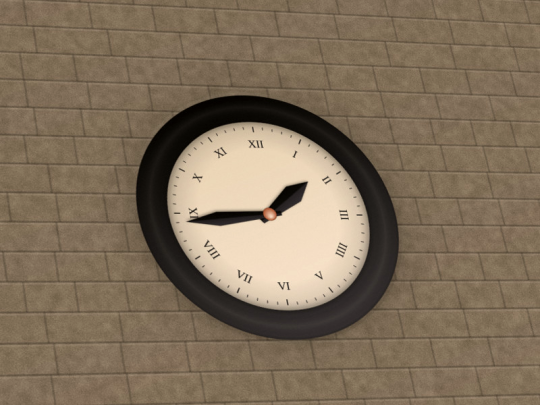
**1:44**
